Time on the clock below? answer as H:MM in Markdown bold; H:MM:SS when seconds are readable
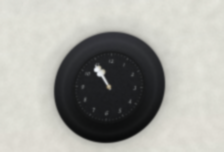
**10:54**
